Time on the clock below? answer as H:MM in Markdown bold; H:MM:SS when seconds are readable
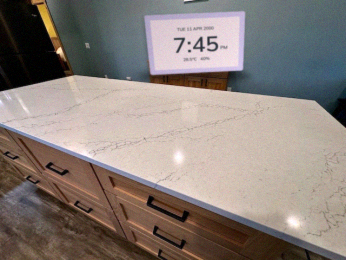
**7:45**
